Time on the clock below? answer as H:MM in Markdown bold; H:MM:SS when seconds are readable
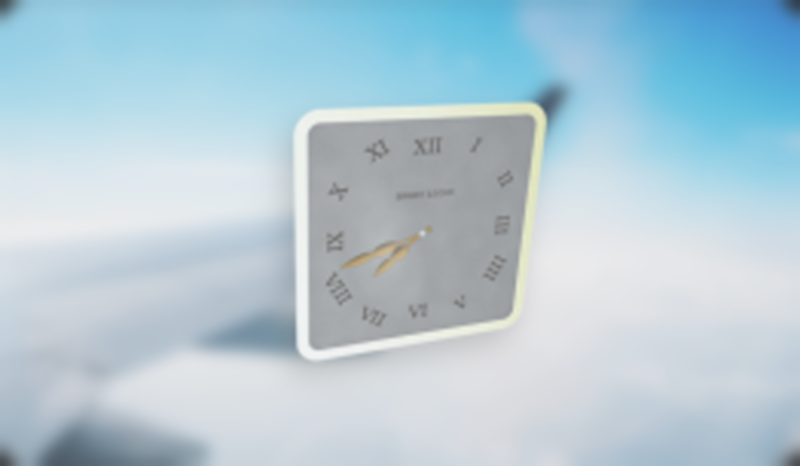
**7:42**
